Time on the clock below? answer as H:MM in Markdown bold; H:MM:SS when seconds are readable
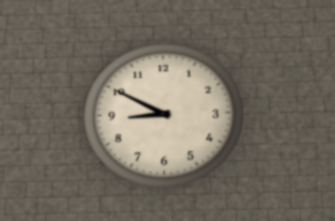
**8:50**
